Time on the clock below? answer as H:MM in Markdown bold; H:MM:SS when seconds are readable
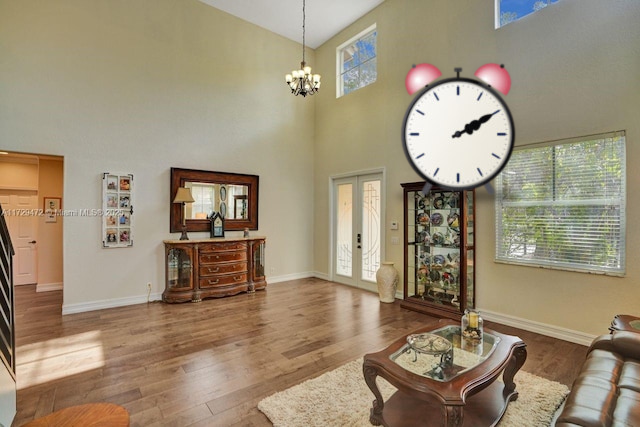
**2:10**
